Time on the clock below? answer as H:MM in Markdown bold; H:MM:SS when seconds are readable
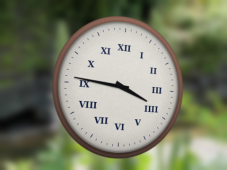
**3:46**
